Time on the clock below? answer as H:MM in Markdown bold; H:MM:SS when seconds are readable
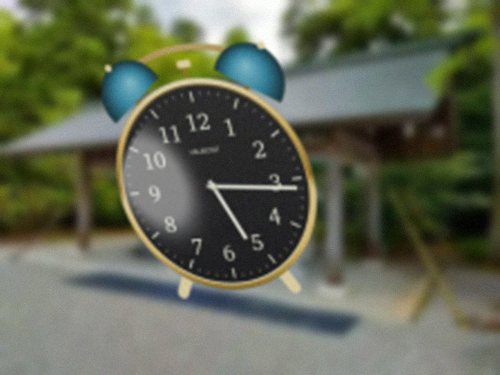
**5:16**
